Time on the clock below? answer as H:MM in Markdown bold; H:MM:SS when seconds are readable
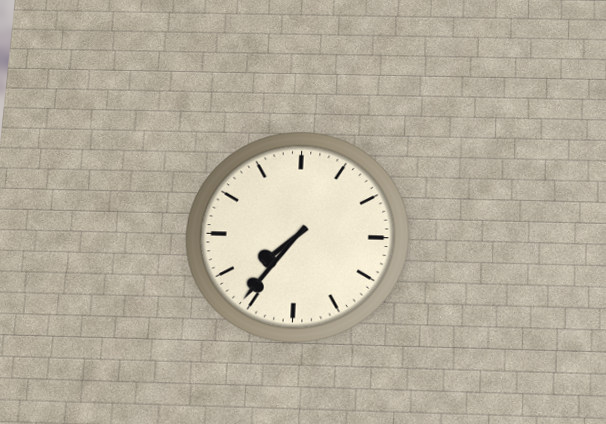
**7:36**
